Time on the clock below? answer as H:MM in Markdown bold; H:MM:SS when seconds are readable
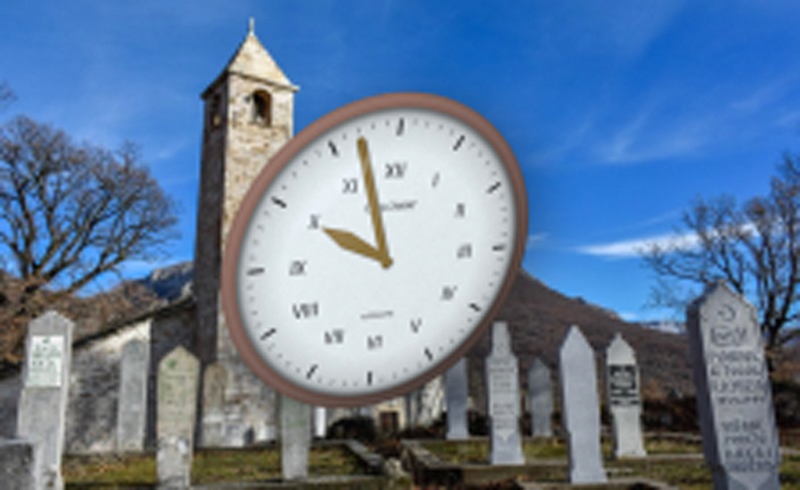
**9:57**
